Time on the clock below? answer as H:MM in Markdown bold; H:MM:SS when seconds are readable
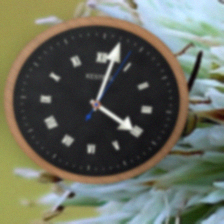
**4:02:04**
